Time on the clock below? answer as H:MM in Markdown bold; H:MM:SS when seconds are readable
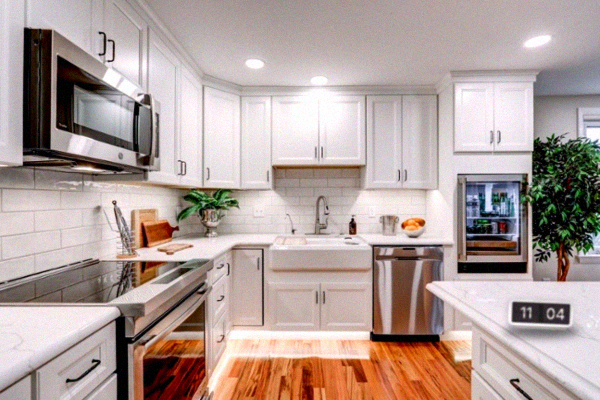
**11:04**
